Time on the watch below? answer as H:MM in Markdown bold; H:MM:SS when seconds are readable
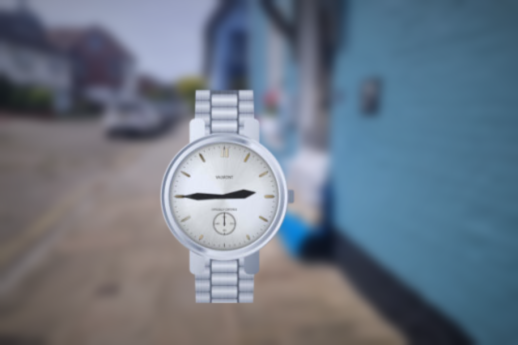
**2:45**
